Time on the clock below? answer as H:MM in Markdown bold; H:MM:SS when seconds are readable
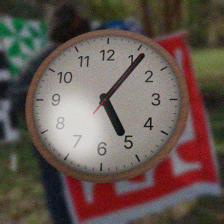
**5:06:06**
